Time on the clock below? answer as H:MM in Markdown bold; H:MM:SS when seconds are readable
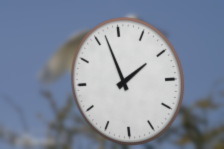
**1:57**
